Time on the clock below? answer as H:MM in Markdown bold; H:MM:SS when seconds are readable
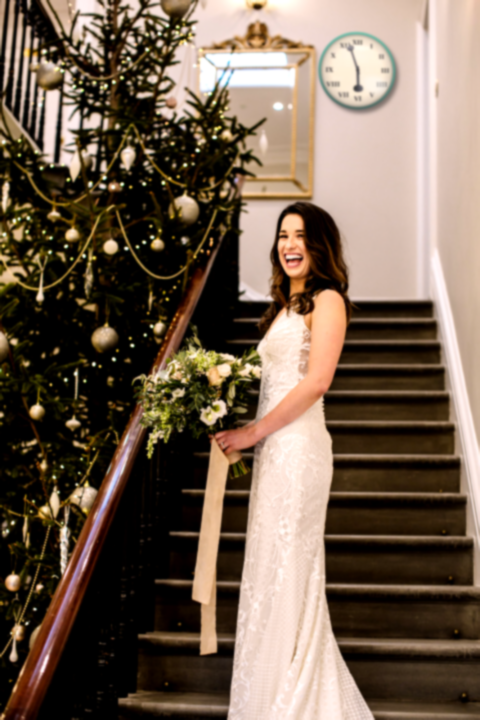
**5:57**
